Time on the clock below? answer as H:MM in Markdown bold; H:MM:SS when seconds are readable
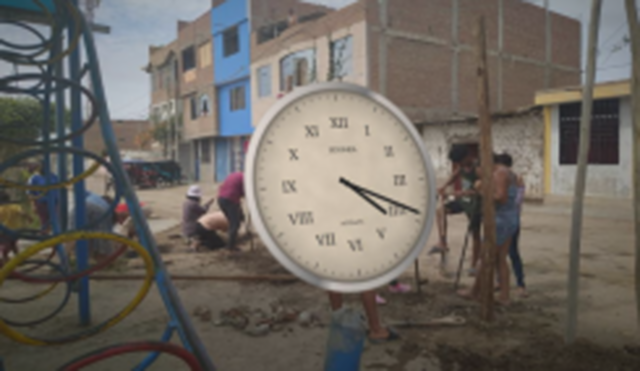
**4:19**
